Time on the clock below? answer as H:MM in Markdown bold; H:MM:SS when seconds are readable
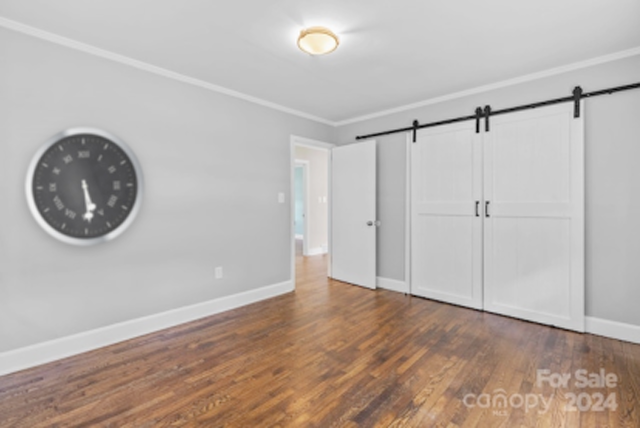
**5:29**
